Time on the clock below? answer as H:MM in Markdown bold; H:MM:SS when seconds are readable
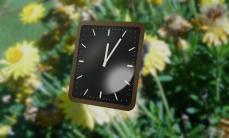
**12:05**
